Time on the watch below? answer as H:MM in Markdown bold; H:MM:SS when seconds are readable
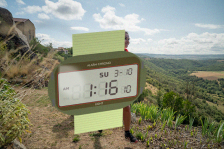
**1:16:10**
